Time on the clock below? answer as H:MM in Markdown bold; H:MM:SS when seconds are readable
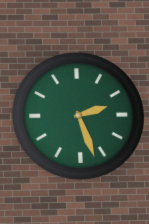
**2:27**
